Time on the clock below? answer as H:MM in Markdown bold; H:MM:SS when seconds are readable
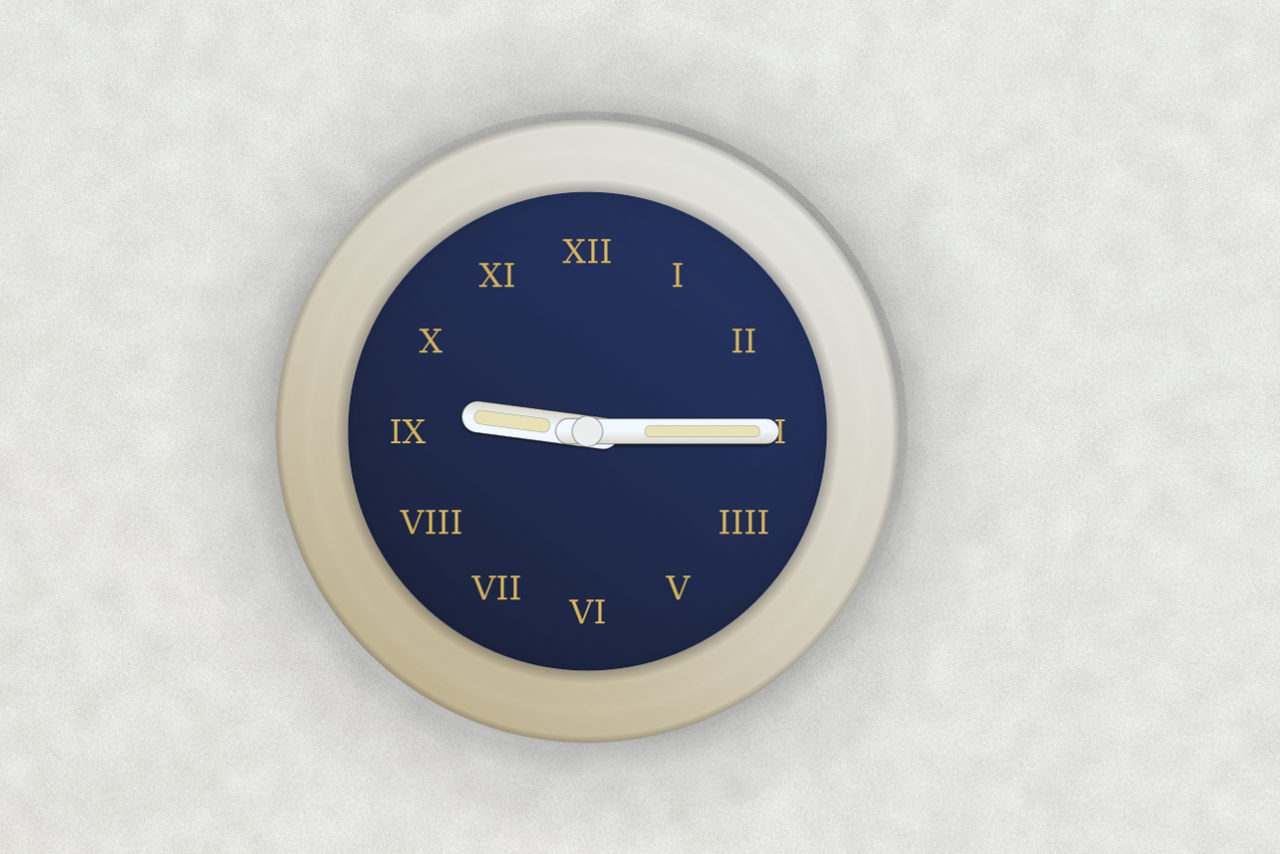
**9:15**
